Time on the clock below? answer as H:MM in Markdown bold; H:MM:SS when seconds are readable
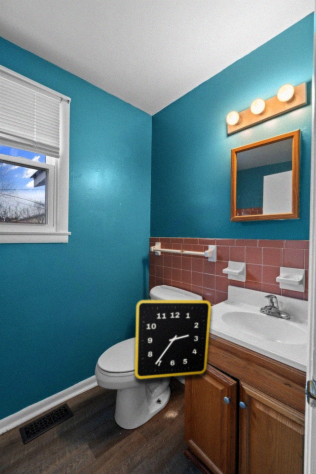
**2:36**
